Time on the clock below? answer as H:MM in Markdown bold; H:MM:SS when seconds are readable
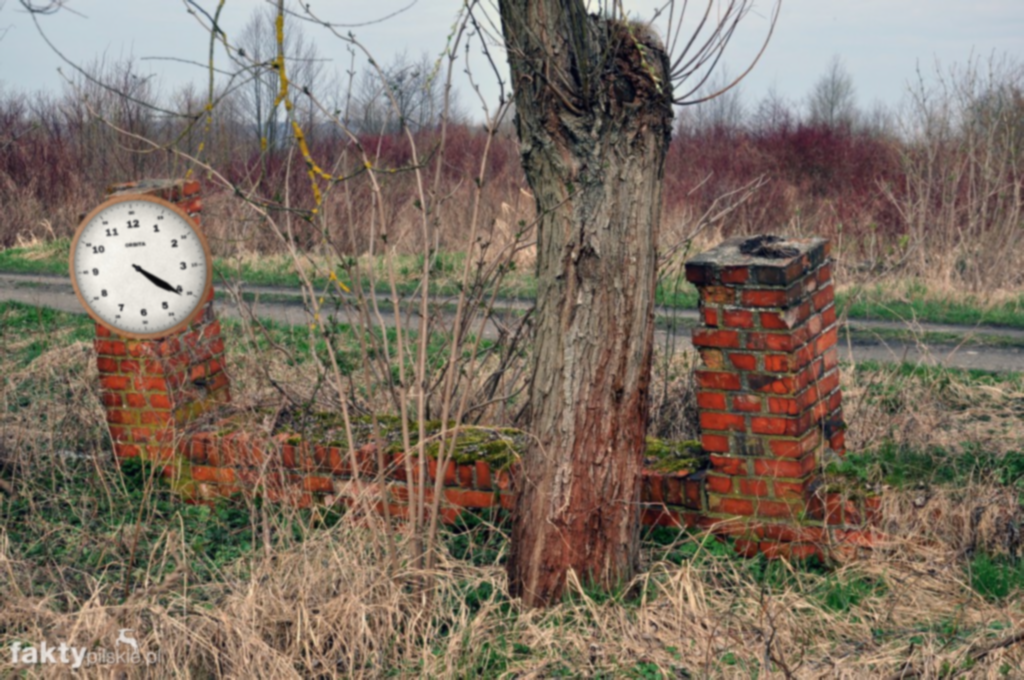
**4:21**
